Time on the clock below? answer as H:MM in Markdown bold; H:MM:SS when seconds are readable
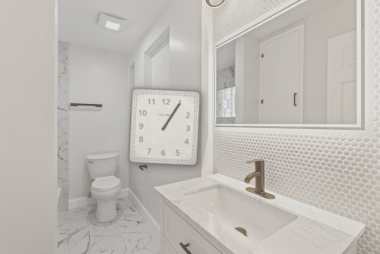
**1:05**
